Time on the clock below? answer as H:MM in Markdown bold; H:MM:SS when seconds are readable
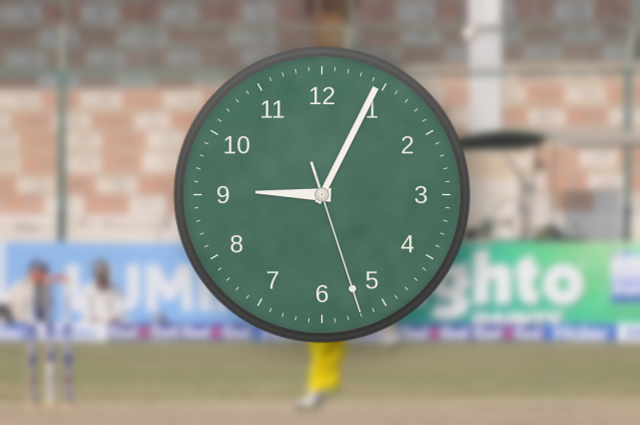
**9:04:27**
